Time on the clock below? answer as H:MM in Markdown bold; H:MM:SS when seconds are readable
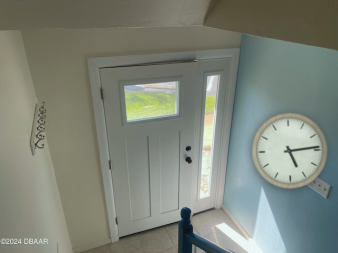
**5:14**
